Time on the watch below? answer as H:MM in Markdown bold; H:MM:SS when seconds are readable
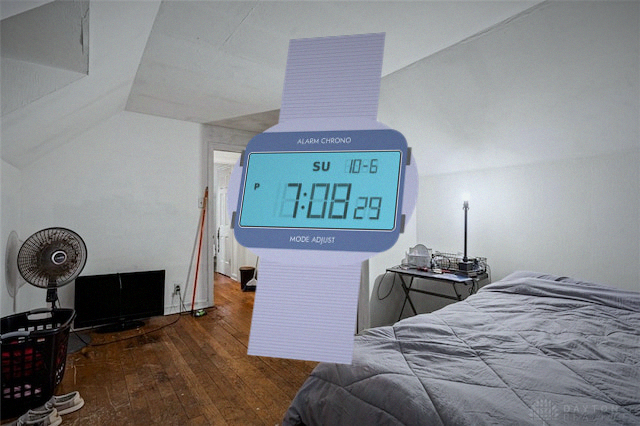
**7:08:29**
